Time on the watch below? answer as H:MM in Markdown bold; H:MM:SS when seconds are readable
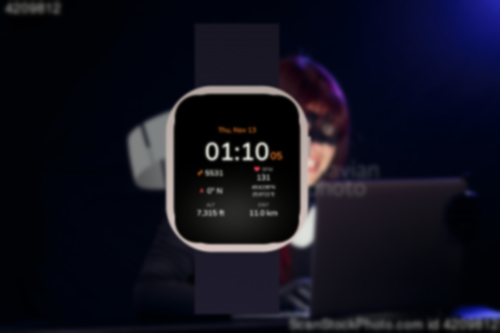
**1:10**
